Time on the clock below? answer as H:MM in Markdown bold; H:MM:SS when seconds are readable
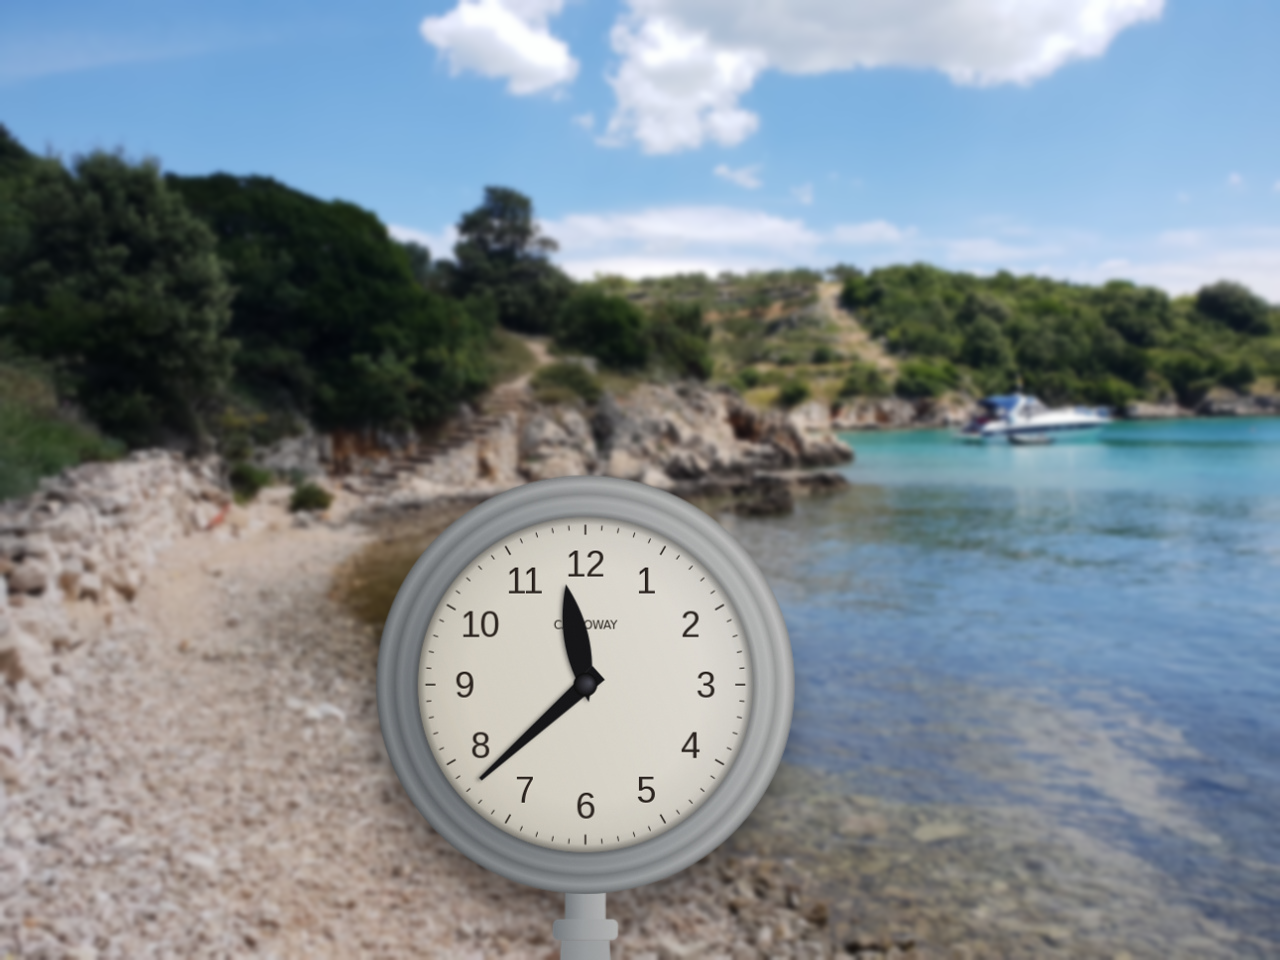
**11:38**
